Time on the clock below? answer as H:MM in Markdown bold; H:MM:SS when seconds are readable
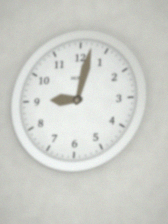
**9:02**
